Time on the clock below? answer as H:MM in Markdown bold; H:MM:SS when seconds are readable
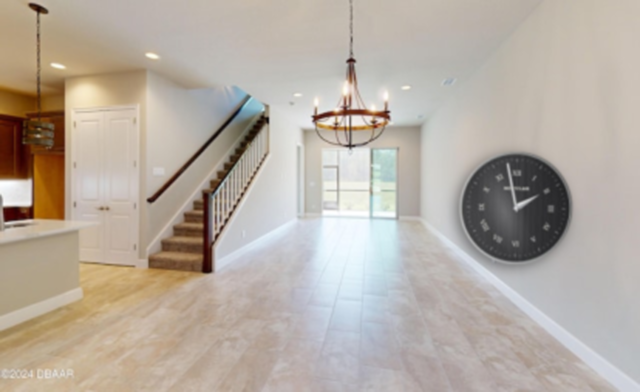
**1:58**
